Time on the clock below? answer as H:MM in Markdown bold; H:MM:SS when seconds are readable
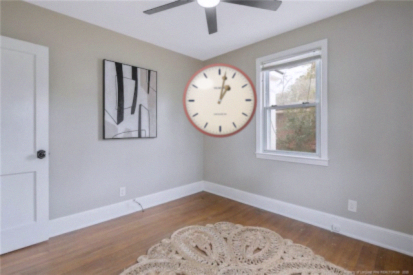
**1:02**
